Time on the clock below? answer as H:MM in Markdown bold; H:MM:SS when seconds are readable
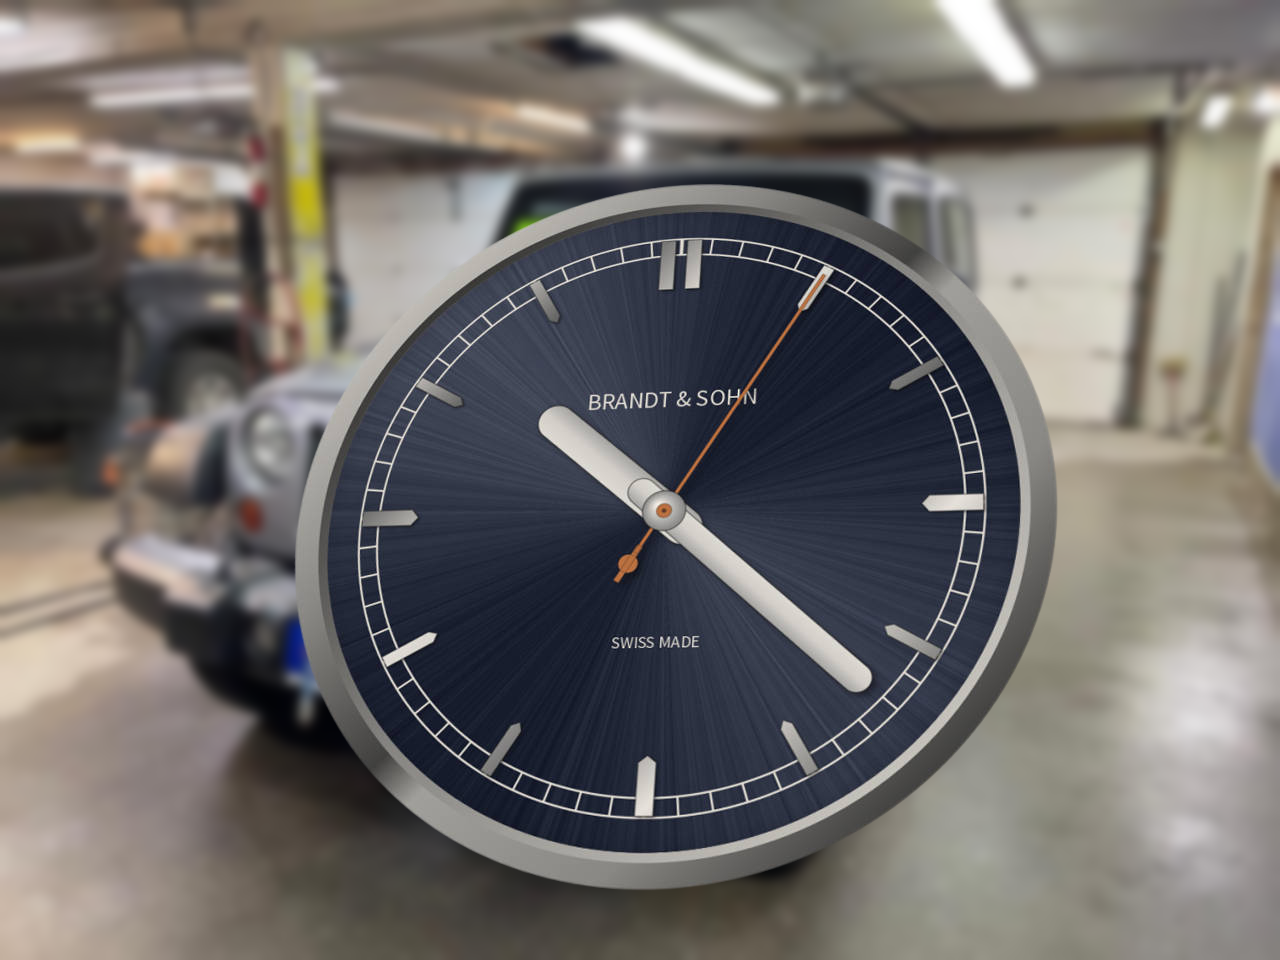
**10:22:05**
